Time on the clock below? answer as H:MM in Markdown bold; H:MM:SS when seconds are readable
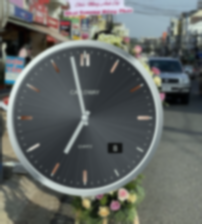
**6:58**
